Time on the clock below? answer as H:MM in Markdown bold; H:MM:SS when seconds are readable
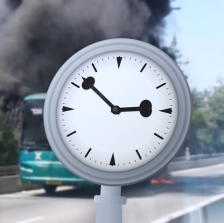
**2:52**
